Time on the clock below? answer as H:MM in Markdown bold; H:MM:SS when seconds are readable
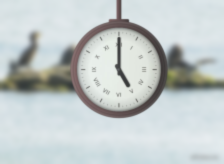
**5:00**
